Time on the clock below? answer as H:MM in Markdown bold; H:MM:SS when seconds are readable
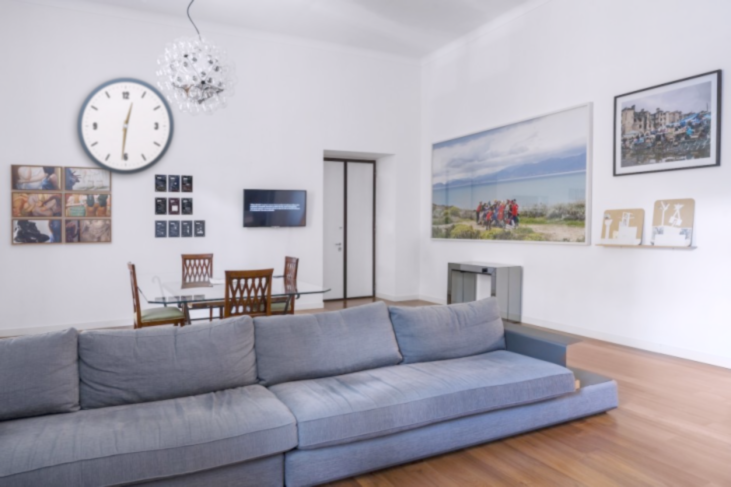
**12:31**
